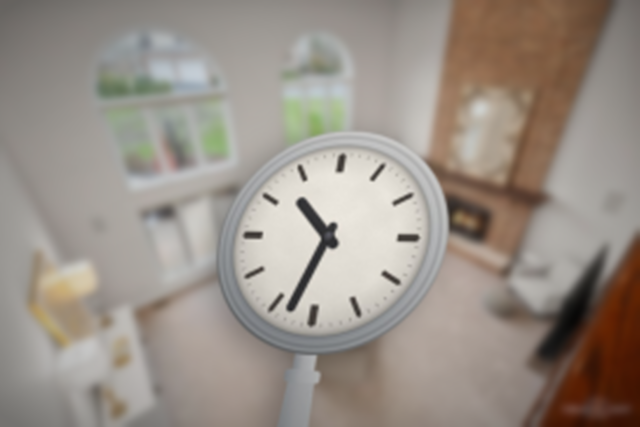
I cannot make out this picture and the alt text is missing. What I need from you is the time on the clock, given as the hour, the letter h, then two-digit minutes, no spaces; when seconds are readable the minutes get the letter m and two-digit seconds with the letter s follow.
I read 10h33
